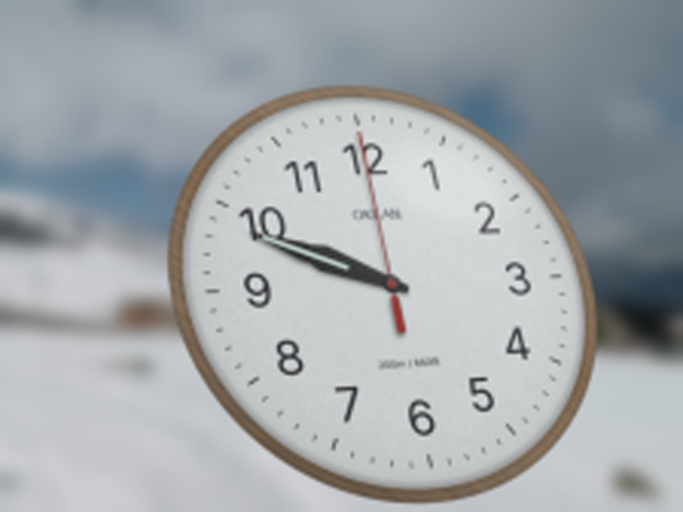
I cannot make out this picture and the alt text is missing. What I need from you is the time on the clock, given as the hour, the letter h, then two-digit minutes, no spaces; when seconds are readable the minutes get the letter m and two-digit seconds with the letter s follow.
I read 9h49m00s
